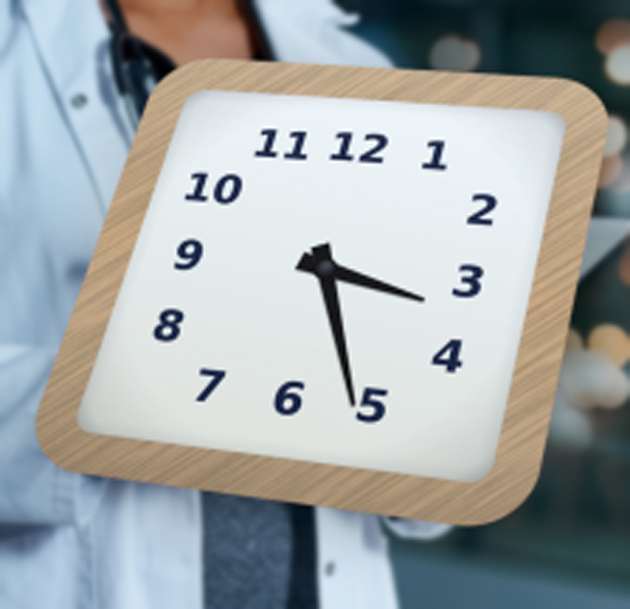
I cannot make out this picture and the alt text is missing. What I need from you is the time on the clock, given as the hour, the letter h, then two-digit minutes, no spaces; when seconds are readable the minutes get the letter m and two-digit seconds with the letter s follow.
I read 3h26
